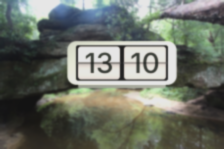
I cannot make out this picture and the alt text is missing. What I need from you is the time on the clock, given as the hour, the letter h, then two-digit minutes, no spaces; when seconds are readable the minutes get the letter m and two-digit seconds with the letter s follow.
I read 13h10
